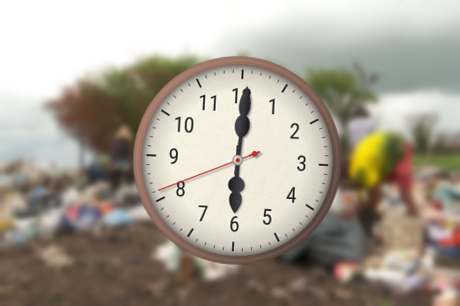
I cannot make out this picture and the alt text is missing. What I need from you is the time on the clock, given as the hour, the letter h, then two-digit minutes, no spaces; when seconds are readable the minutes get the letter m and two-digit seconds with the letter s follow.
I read 6h00m41s
